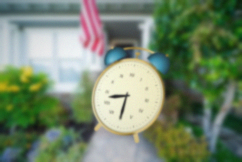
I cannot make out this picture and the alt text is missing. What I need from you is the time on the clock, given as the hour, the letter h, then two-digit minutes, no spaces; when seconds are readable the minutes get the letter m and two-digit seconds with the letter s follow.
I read 8h30
